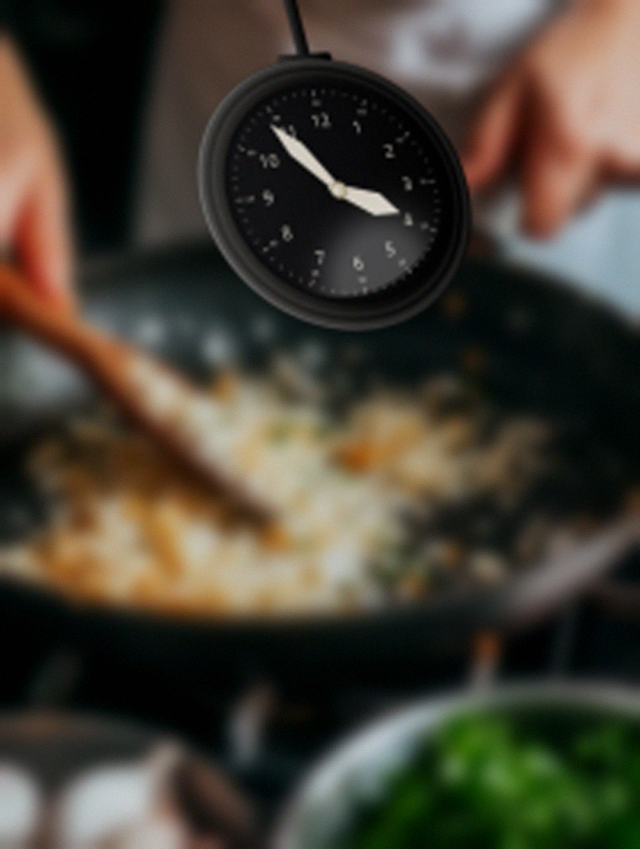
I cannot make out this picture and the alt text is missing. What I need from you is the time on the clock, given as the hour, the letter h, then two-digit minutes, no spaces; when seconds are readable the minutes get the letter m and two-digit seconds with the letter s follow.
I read 3h54
